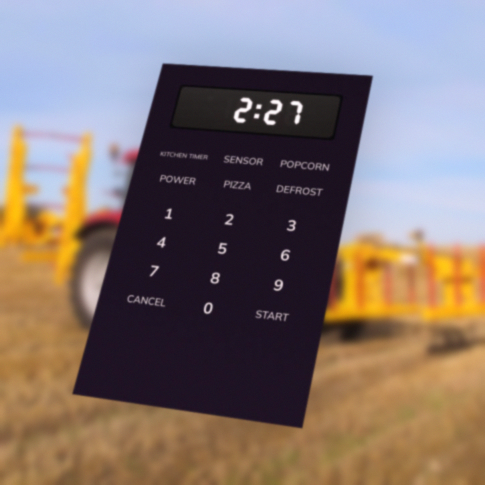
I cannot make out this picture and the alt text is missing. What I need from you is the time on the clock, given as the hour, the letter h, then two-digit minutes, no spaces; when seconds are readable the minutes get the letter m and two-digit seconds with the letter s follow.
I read 2h27
